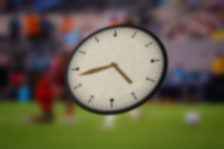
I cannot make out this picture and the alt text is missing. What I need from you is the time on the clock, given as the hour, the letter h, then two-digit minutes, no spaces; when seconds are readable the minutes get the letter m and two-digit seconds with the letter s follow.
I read 4h43
